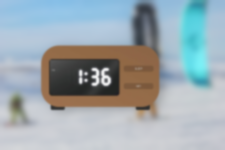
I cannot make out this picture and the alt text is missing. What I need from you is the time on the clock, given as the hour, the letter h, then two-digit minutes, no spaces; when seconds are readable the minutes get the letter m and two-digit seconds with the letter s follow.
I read 1h36
